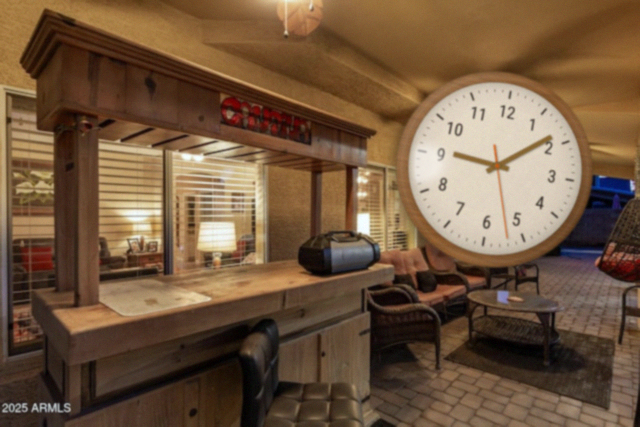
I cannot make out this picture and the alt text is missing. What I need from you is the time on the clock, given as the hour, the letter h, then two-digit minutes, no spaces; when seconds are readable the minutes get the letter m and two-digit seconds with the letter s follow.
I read 9h08m27s
